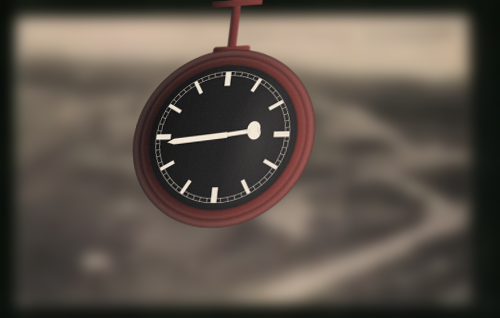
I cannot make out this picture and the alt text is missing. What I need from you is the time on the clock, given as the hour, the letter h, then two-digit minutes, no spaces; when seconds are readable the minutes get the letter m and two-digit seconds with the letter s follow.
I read 2h44
